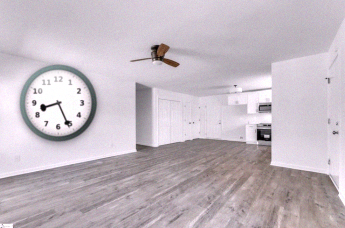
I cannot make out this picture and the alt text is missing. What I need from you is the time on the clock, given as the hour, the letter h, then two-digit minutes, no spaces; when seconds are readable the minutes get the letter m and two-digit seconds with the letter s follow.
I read 8h26
